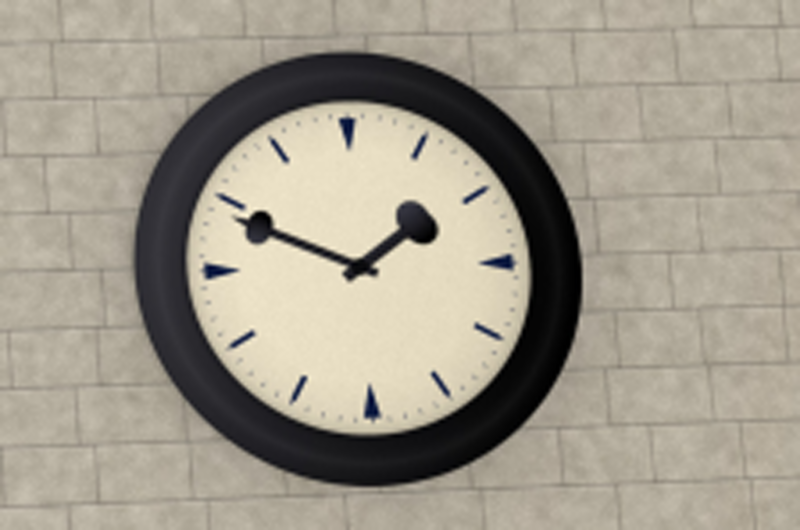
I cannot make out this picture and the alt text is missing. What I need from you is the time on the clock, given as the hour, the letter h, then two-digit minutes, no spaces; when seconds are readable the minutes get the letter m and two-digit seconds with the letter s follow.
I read 1h49
